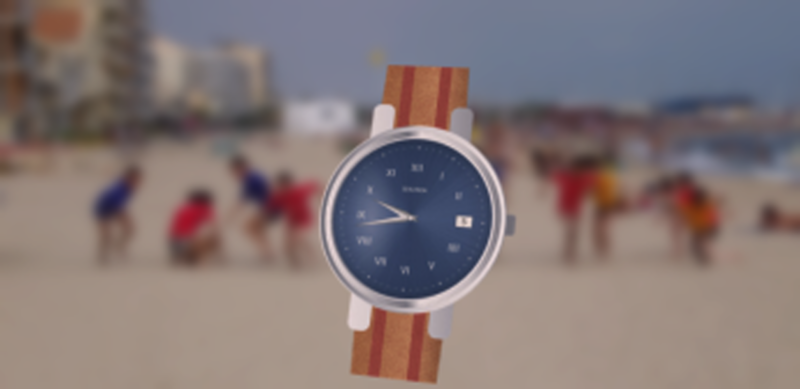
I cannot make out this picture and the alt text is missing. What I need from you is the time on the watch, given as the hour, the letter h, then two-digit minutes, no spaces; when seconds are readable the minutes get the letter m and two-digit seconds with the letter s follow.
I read 9h43
